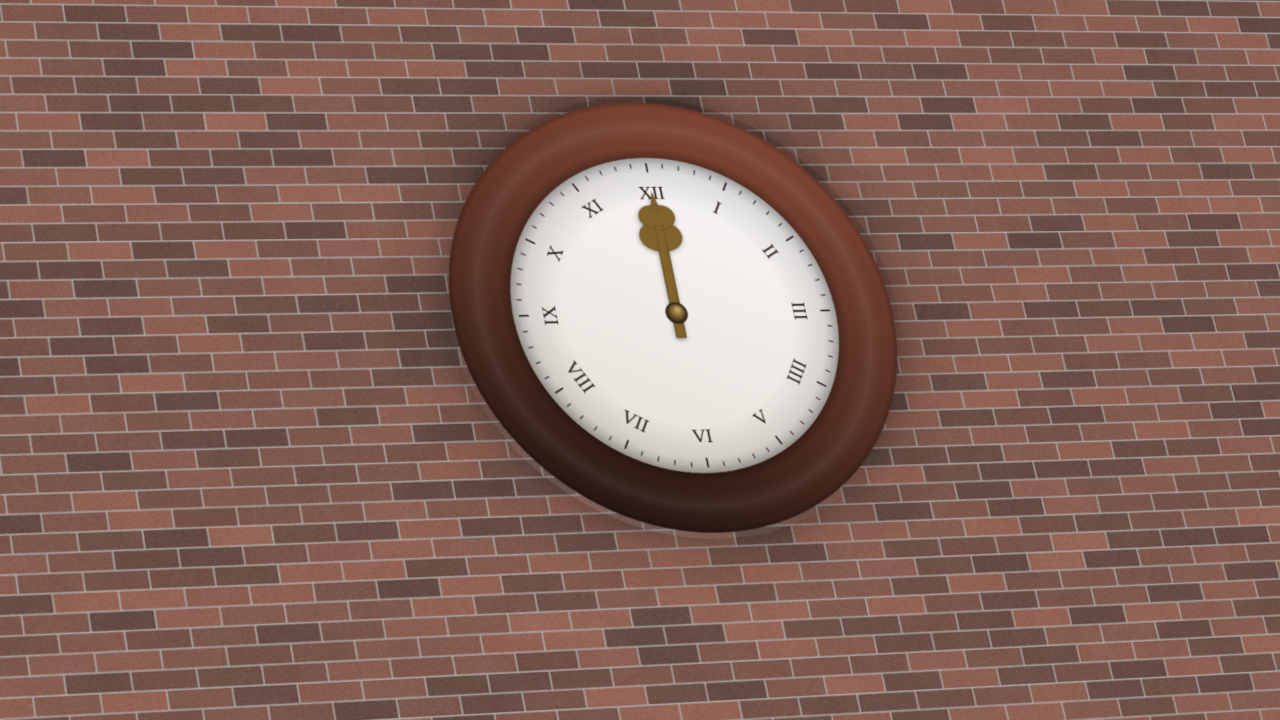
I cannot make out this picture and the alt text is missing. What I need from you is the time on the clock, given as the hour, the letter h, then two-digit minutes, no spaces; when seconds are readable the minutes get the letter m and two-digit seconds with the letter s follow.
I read 12h00
